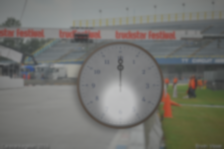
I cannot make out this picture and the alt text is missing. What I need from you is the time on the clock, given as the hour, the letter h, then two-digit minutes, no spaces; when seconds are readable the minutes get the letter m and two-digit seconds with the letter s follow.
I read 12h00
